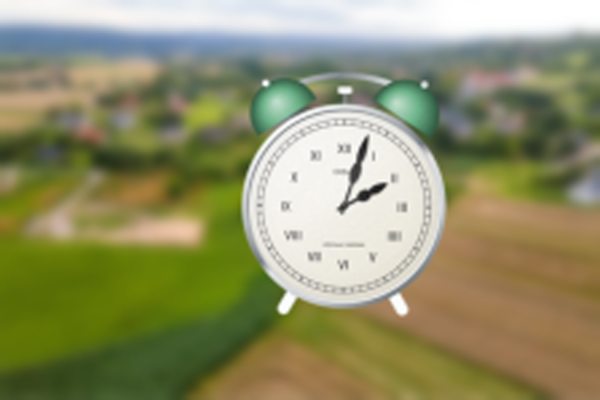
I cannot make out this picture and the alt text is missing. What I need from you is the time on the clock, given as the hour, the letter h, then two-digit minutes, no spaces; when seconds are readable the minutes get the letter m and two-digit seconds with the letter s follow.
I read 2h03
